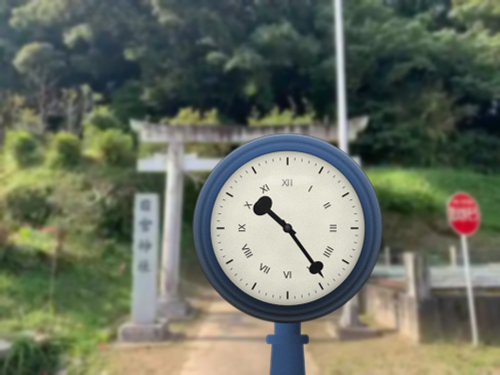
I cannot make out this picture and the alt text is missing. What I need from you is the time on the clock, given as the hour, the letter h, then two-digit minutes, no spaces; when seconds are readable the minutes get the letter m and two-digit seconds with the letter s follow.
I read 10h24
